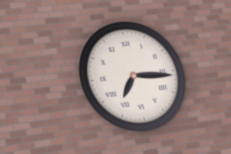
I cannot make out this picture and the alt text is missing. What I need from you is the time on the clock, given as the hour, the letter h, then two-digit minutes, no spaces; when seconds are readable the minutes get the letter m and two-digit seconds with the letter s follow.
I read 7h16
